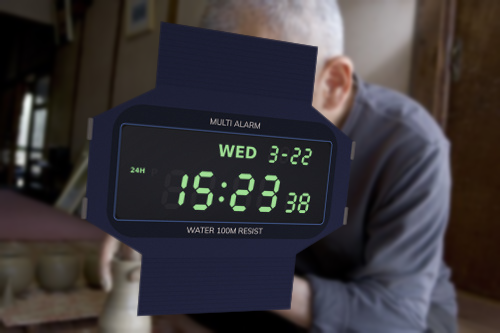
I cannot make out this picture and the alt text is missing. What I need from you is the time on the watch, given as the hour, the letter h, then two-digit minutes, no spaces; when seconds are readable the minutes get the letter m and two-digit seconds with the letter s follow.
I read 15h23m38s
